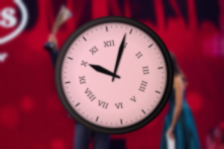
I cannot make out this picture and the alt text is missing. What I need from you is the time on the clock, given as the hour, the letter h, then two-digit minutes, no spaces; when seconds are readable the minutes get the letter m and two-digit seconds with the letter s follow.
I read 10h04
